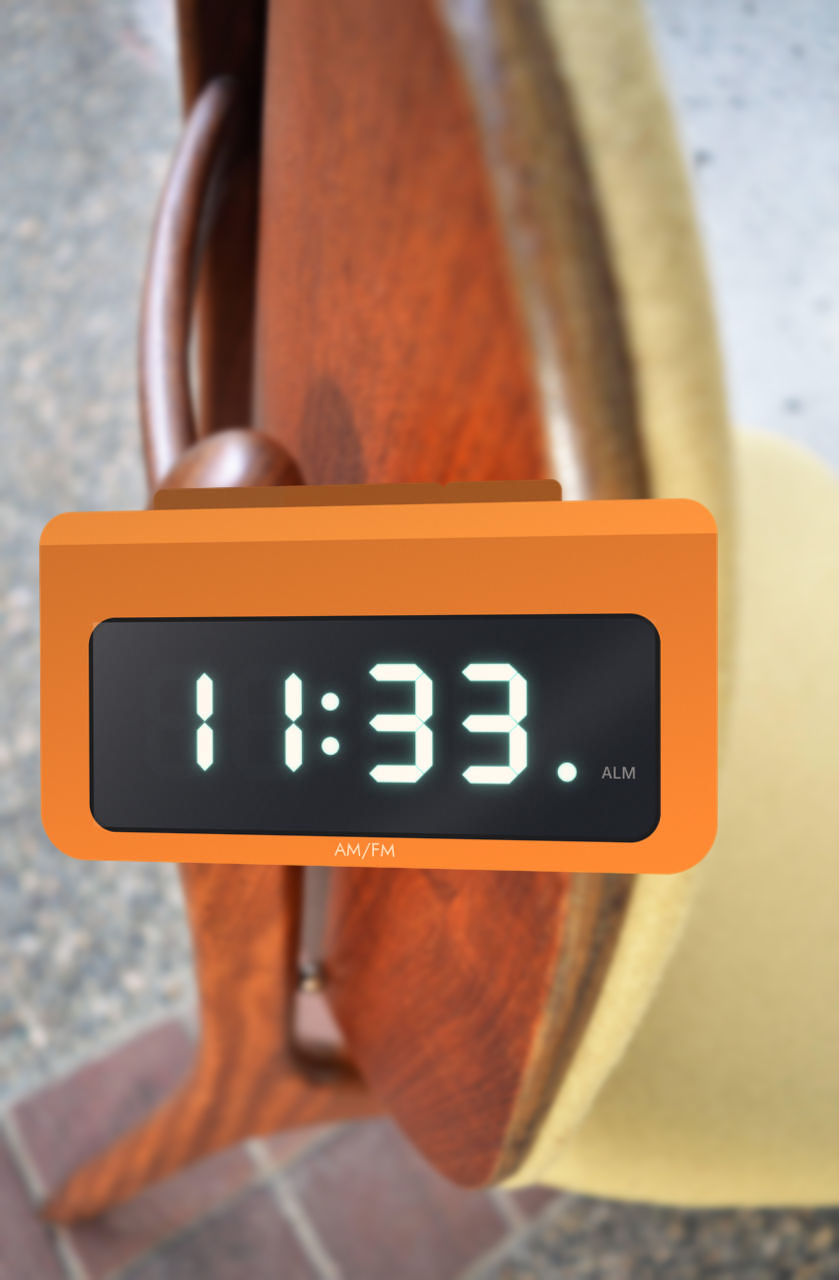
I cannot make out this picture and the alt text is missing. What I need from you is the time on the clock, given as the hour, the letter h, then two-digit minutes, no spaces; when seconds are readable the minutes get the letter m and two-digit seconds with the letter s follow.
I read 11h33
